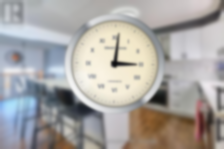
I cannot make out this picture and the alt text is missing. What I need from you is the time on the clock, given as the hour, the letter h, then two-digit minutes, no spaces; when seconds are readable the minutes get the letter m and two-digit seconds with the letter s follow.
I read 3h01
